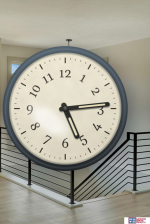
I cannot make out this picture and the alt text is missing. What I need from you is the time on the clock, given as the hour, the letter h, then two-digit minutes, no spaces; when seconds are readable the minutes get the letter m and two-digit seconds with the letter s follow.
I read 5h14
